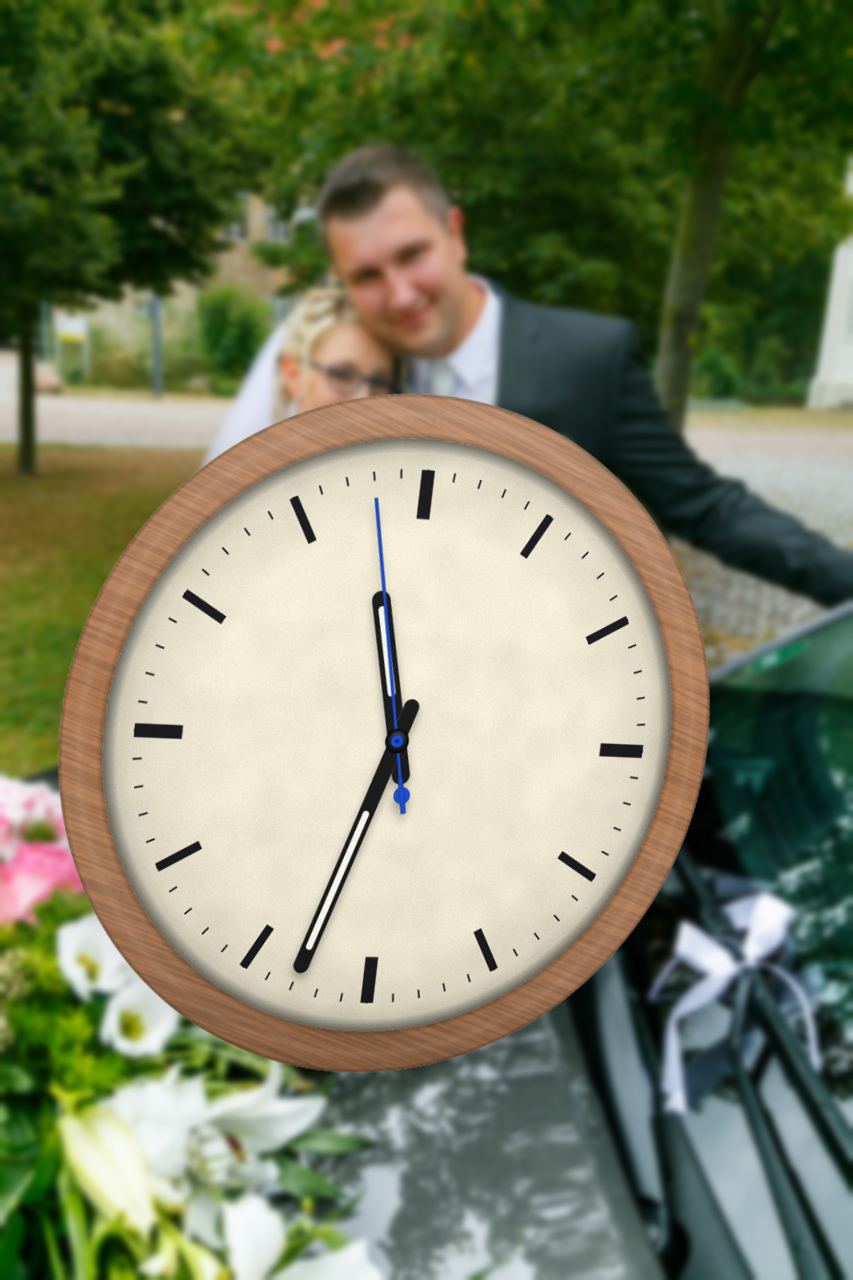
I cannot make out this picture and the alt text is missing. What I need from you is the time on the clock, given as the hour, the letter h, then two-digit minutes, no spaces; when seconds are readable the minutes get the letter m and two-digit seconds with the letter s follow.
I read 11h32m58s
